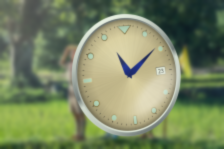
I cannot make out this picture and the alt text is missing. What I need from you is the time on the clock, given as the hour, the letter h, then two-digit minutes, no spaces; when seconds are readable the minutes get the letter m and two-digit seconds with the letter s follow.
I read 11h09
